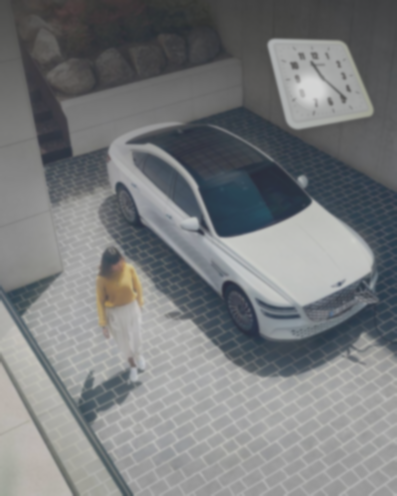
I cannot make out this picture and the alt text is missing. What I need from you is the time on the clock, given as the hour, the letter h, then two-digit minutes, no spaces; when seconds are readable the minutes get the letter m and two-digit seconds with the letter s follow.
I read 11h24
